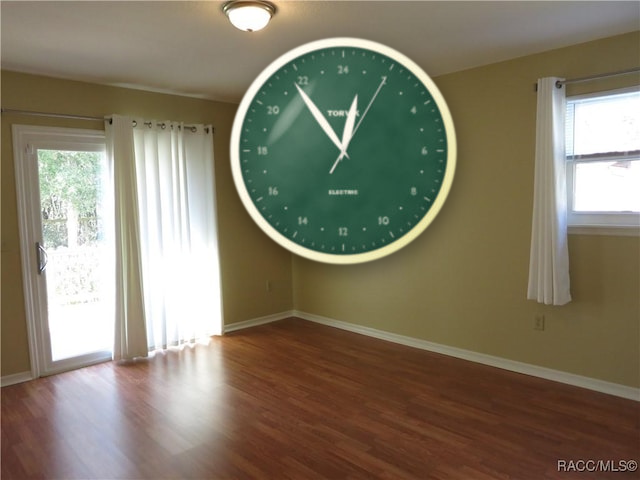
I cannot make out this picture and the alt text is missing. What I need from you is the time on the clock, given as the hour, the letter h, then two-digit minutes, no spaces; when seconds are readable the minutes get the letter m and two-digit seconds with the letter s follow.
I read 0h54m05s
